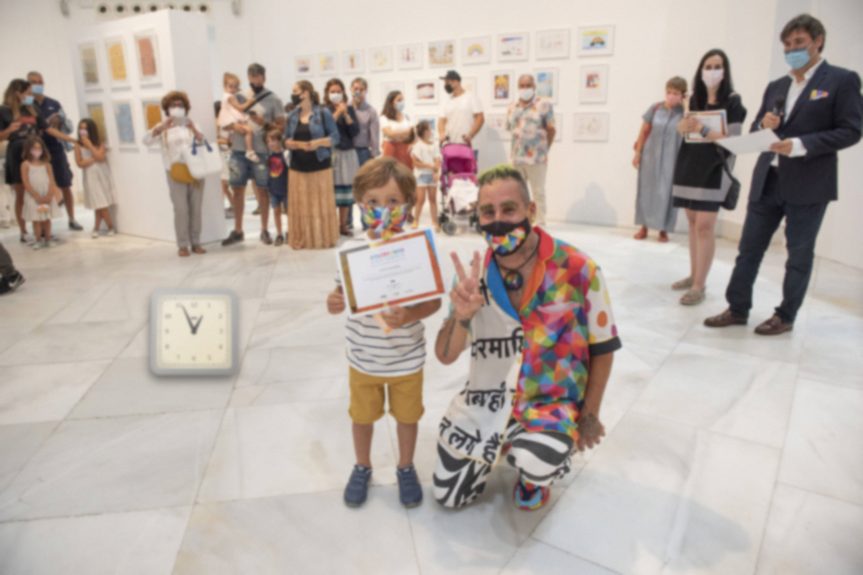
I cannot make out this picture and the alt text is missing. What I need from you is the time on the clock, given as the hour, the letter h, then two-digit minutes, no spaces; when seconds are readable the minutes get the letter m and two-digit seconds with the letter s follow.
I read 12h56
